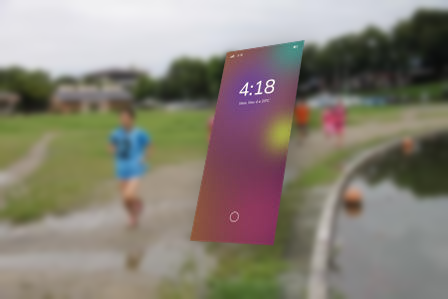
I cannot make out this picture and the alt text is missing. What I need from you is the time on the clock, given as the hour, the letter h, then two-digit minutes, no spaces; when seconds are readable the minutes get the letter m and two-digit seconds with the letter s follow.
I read 4h18
